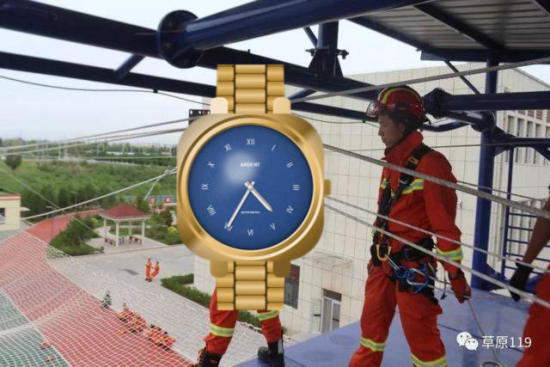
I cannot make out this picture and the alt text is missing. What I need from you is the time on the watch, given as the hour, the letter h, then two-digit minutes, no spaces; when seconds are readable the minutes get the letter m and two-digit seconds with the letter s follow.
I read 4h35
